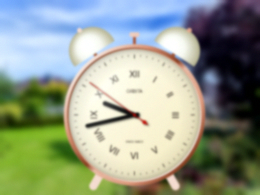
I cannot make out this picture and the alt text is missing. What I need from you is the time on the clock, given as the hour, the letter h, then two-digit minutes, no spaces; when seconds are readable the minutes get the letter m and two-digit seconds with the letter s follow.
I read 9h42m51s
